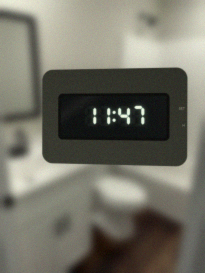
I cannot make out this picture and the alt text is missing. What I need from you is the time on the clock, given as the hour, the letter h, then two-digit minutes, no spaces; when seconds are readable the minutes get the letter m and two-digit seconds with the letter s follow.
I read 11h47
